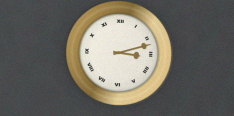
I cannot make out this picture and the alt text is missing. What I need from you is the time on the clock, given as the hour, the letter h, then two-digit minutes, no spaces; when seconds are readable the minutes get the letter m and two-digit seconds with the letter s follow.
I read 3h12
